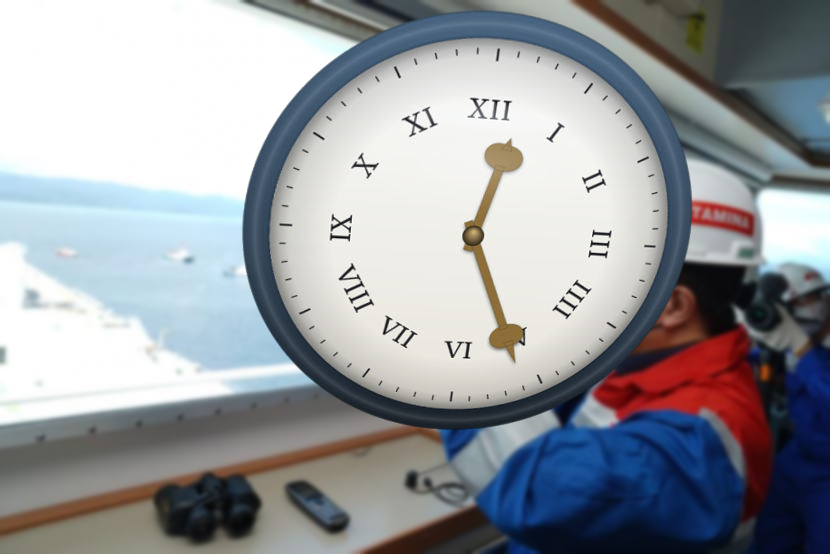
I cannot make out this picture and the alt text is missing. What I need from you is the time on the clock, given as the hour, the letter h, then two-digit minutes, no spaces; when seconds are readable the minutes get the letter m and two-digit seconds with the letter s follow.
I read 12h26
